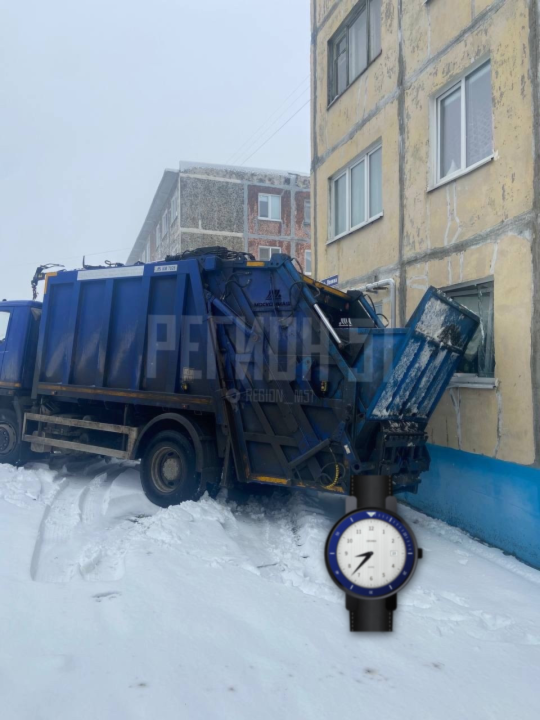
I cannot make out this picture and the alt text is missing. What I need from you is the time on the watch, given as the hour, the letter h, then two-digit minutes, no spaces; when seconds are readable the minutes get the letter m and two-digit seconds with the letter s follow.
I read 8h37
